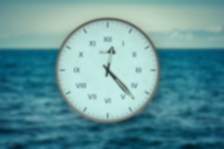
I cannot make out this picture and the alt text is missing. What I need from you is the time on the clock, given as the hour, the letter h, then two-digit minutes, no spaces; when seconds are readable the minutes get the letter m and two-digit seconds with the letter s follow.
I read 12h23
